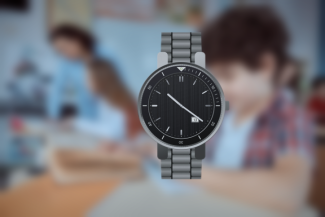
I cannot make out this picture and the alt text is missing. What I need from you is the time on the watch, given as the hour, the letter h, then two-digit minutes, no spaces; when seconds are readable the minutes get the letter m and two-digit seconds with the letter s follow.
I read 10h21
